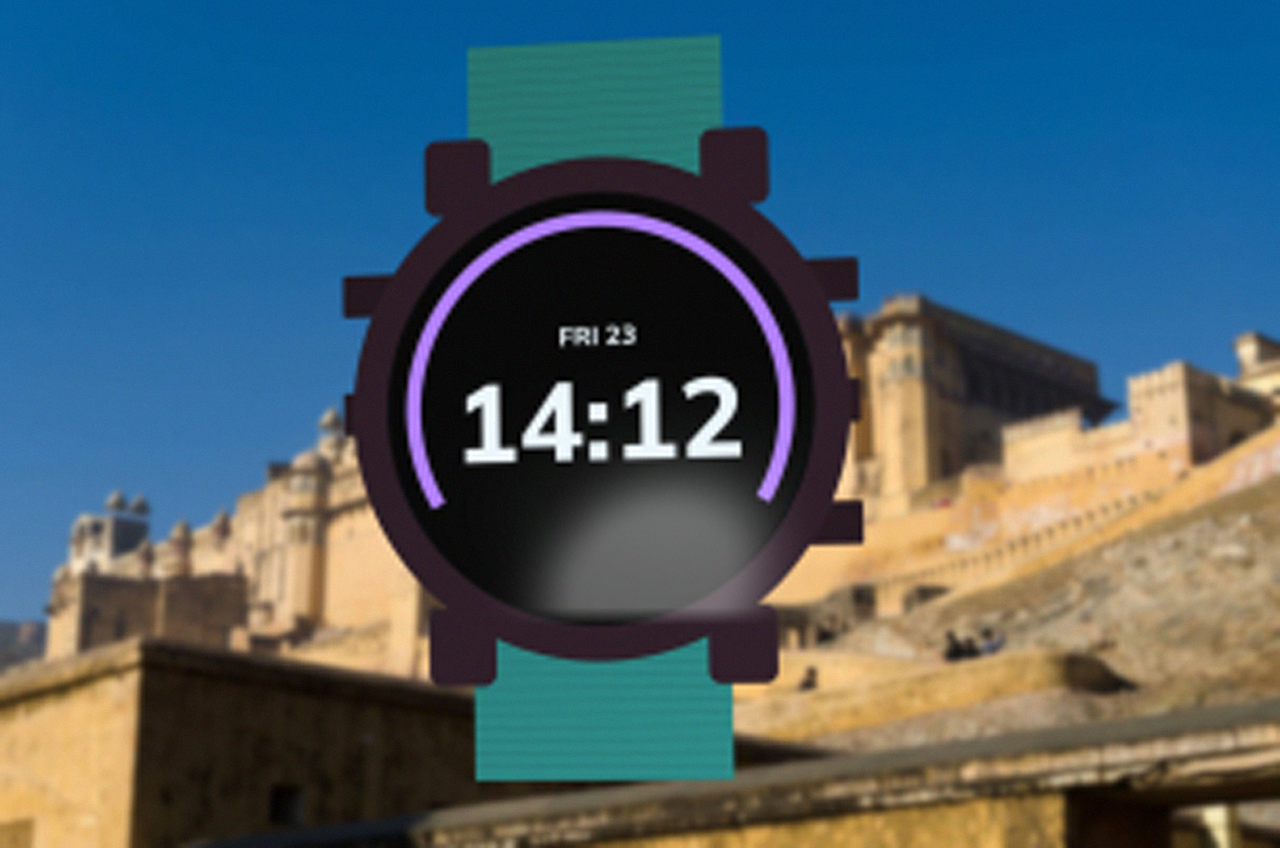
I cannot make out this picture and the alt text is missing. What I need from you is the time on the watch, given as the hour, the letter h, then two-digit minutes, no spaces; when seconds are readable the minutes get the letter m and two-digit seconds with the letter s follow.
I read 14h12
